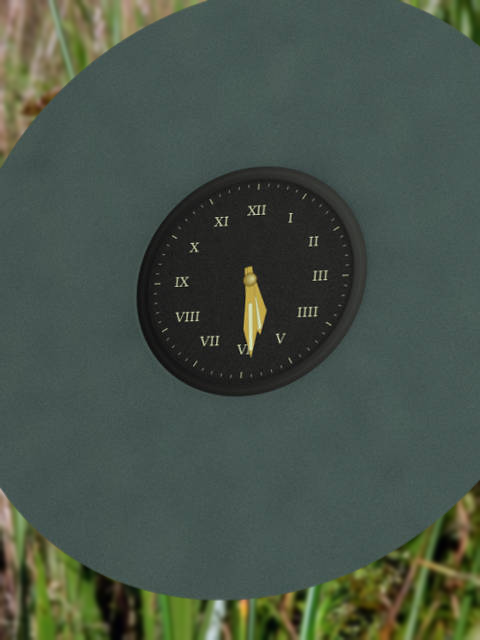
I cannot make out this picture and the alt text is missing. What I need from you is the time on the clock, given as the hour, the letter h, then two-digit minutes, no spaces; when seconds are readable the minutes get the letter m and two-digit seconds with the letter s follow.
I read 5h29
